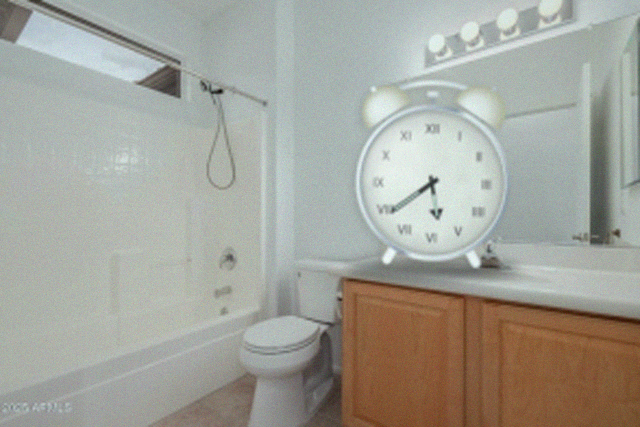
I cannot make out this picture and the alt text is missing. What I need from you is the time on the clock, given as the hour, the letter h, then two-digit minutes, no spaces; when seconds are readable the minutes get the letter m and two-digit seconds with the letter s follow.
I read 5h39
